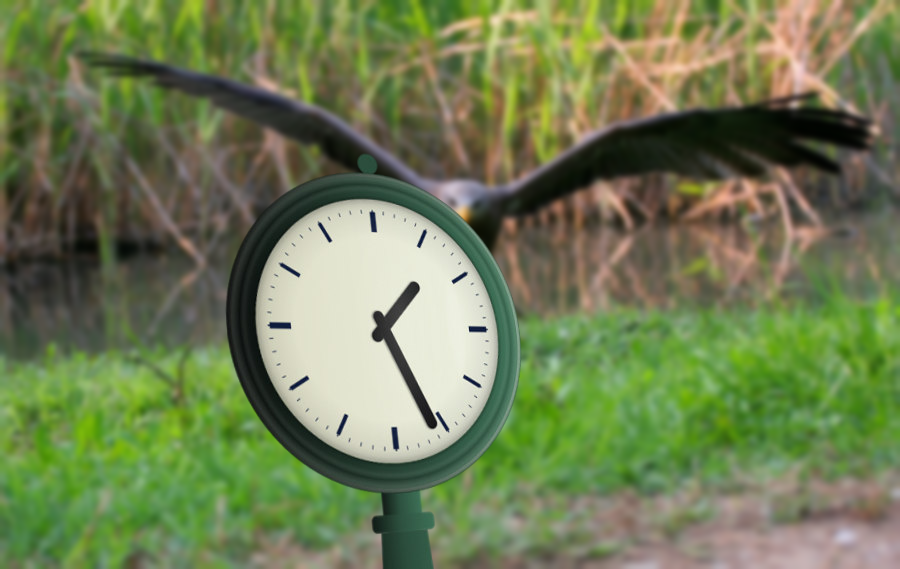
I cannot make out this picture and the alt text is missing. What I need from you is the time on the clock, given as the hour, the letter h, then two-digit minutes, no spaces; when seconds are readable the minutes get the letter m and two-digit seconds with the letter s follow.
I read 1h26
